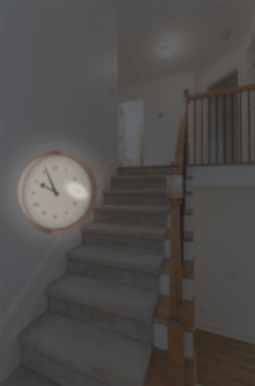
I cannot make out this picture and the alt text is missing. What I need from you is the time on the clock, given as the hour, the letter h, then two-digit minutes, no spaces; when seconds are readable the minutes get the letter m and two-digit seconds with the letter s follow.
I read 9h56
